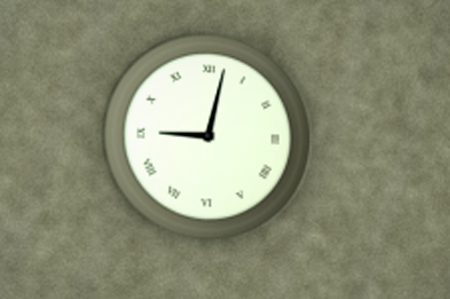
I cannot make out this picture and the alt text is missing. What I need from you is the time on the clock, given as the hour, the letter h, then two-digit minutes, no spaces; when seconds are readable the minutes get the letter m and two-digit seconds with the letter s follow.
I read 9h02
